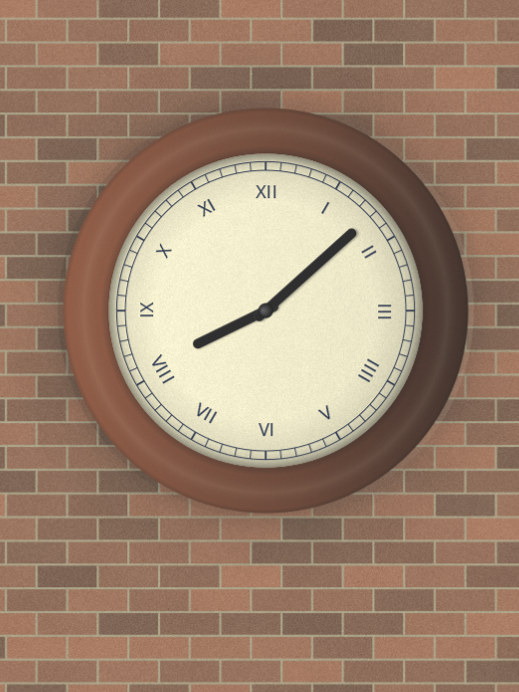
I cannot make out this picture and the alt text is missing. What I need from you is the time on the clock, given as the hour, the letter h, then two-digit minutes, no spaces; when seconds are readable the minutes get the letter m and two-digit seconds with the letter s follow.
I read 8h08
